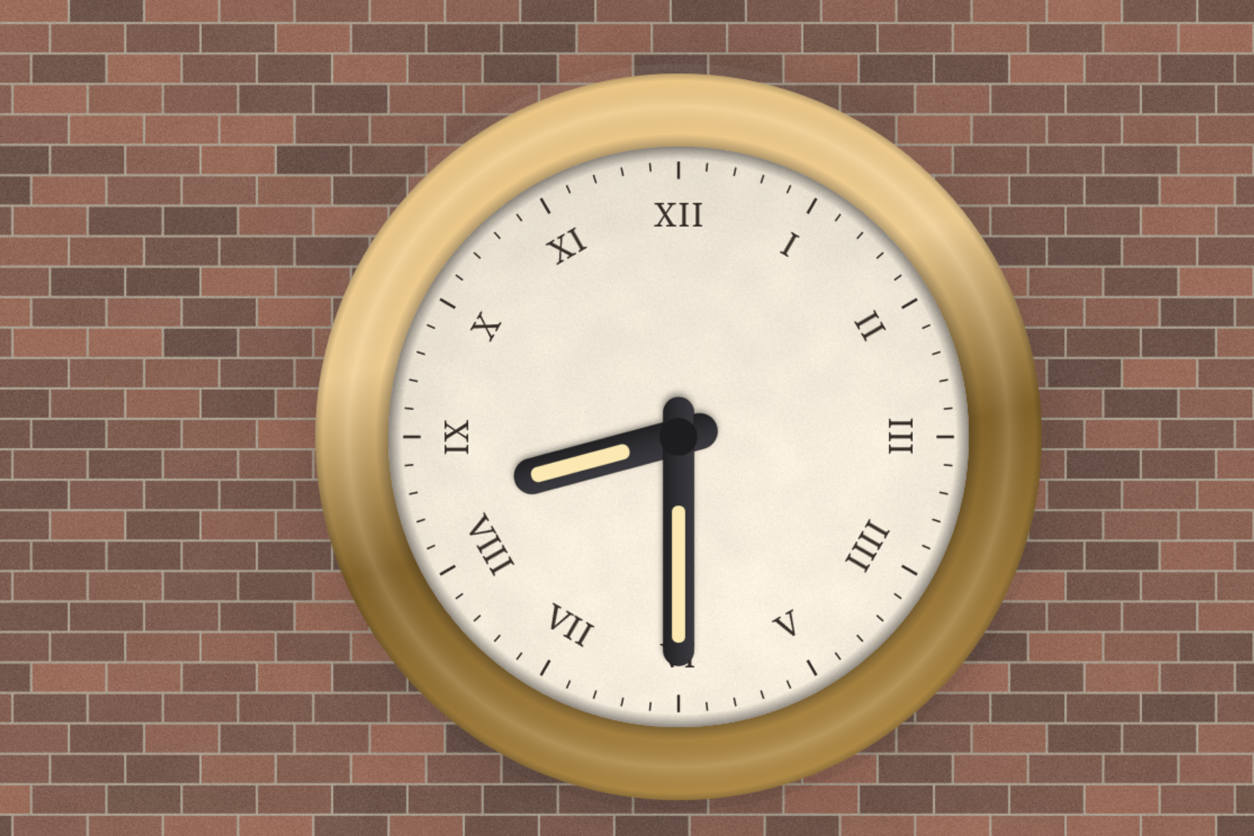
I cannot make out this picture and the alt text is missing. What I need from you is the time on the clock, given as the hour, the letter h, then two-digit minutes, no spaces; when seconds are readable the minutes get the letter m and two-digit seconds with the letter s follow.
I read 8h30
